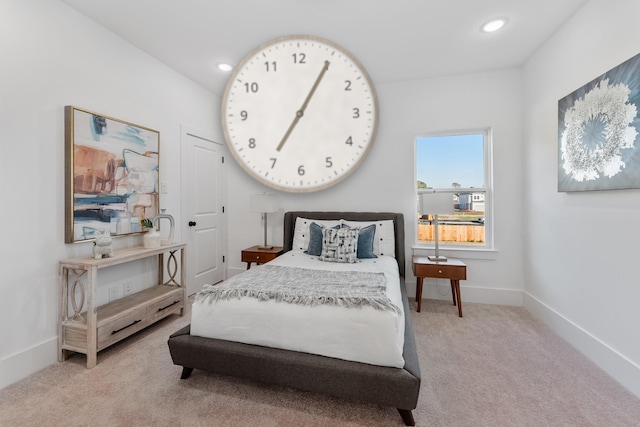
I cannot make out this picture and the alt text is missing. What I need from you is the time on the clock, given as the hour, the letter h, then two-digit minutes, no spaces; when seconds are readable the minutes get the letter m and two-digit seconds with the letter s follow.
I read 7h05
